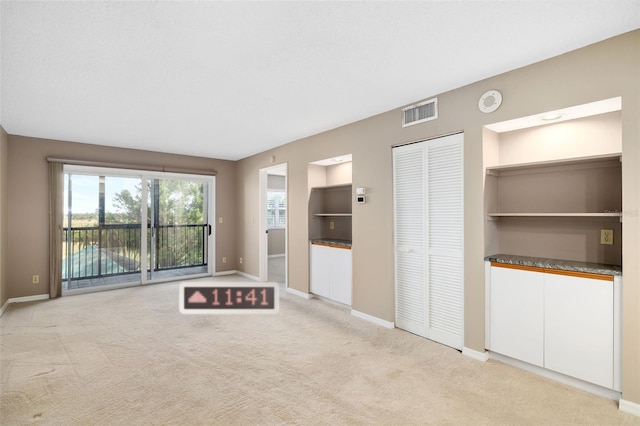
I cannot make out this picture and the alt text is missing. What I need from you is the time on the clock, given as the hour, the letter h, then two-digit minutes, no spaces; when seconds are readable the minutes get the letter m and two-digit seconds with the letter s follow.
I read 11h41
